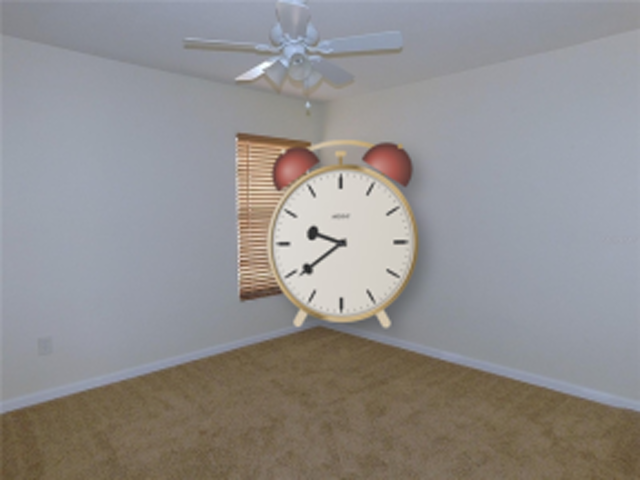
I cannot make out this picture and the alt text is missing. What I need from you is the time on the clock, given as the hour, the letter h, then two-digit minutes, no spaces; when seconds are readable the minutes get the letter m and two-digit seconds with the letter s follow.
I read 9h39
